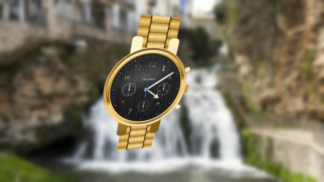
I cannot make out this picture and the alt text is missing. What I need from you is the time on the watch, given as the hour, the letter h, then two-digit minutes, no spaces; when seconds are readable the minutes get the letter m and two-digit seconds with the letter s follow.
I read 4h09
